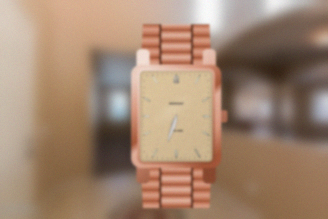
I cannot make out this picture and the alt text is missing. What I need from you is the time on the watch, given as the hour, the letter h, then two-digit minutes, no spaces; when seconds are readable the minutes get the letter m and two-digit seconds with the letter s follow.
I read 6h33
